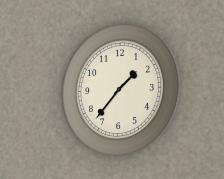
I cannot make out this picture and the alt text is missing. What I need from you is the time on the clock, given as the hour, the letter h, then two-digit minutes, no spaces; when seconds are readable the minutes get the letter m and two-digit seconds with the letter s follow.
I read 1h37
